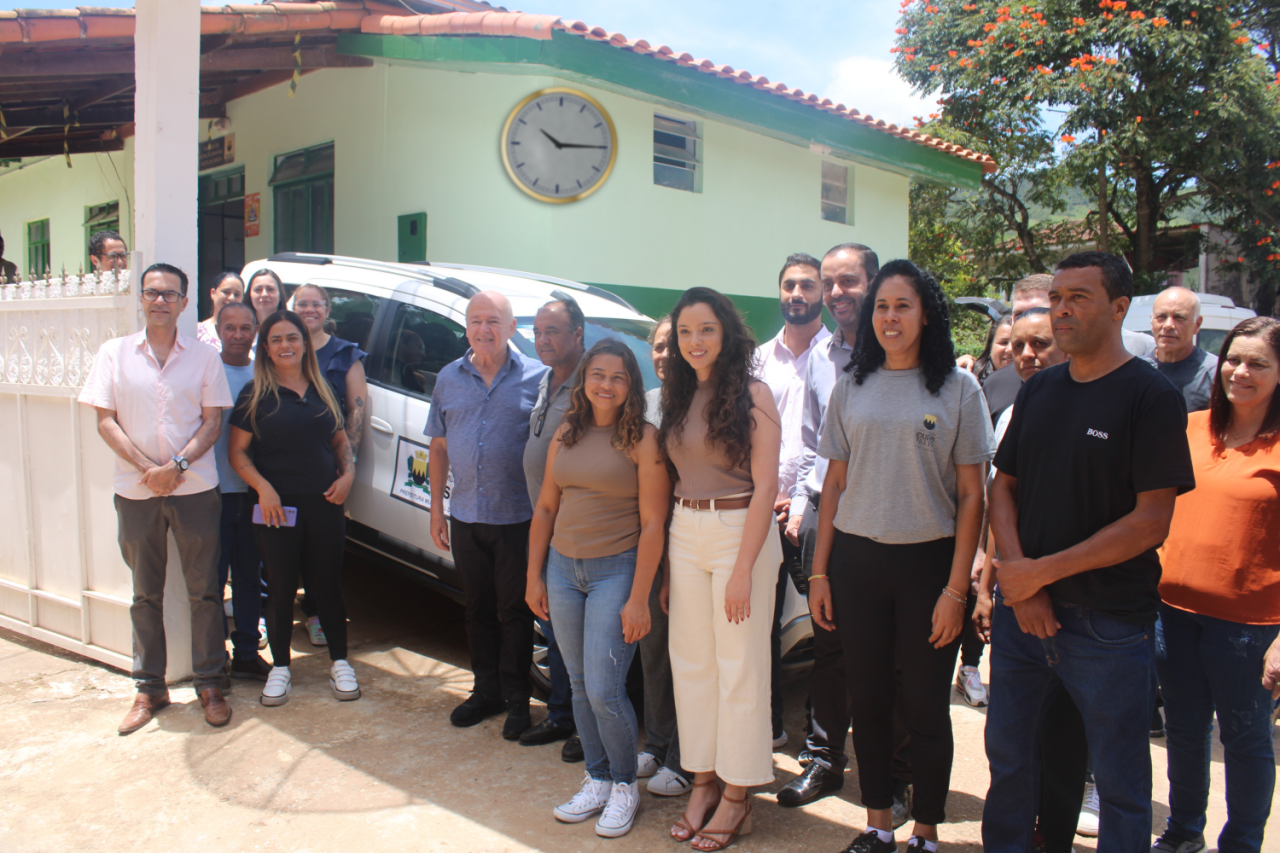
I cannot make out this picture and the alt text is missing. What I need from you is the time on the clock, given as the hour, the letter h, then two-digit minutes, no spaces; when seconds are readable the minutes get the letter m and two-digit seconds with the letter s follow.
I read 10h15
